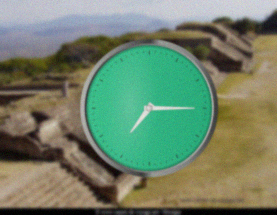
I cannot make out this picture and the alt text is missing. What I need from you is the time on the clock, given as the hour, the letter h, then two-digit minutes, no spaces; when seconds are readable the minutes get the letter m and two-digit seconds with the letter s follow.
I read 7h15
